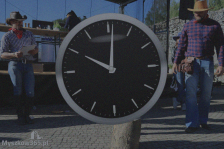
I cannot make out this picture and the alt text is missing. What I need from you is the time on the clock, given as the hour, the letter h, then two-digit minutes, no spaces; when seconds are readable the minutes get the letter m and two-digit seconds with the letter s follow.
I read 10h01
